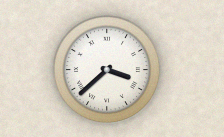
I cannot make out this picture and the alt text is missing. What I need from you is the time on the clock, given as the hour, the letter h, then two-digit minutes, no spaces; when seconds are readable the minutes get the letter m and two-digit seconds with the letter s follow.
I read 3h38
